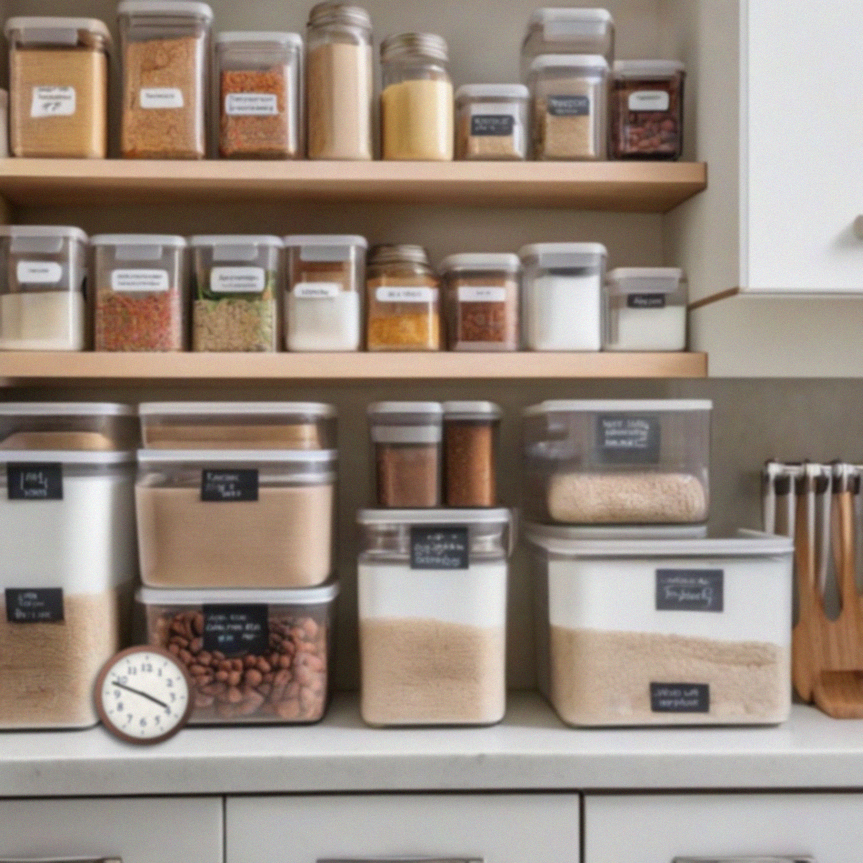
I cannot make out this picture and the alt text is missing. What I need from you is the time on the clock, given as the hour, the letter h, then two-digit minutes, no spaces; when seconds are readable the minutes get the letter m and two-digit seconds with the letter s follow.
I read 3h48
